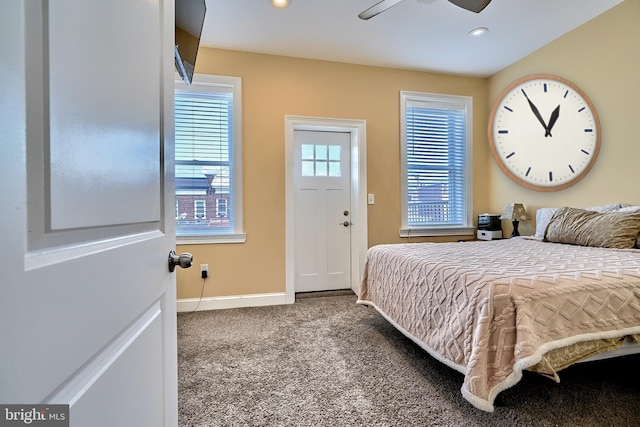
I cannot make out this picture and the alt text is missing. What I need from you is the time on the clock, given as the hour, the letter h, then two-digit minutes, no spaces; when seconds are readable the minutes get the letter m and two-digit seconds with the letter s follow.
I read 12h55
